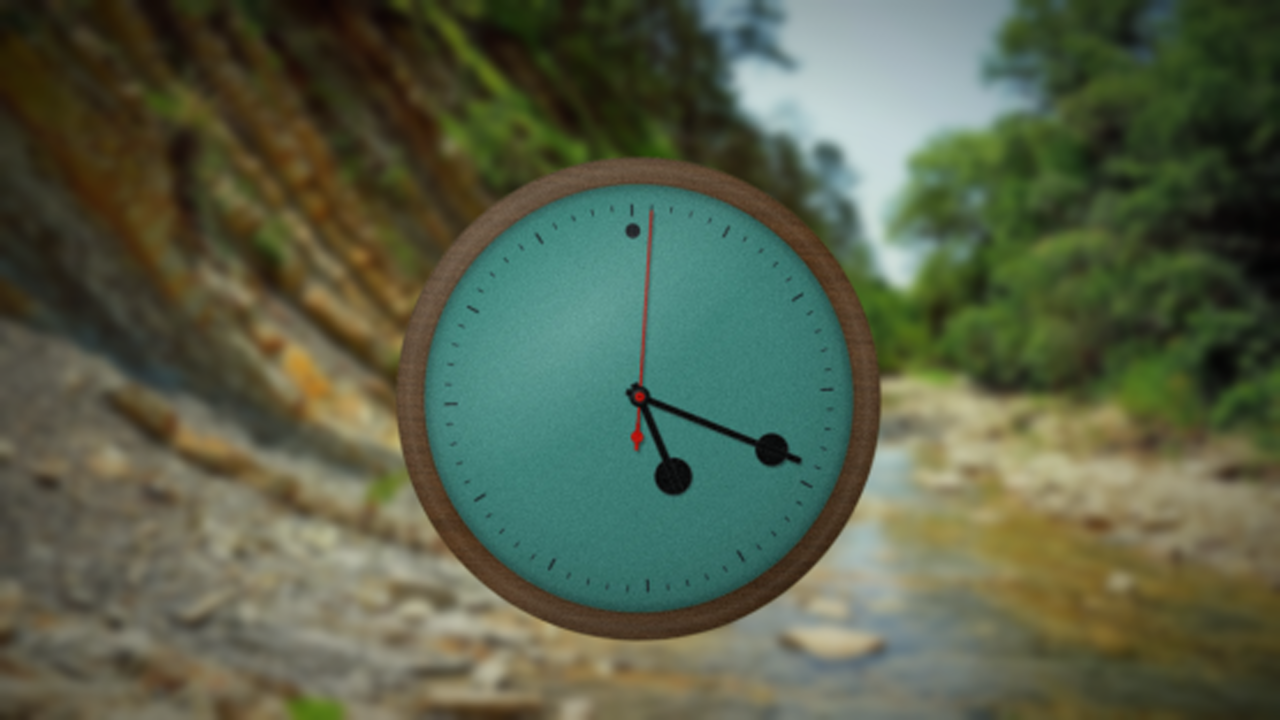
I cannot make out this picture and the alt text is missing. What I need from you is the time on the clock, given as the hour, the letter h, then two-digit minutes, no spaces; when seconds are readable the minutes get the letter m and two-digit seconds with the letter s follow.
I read 5h19m01s
